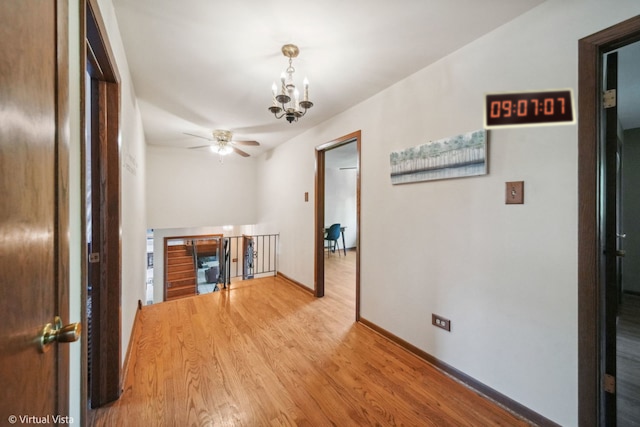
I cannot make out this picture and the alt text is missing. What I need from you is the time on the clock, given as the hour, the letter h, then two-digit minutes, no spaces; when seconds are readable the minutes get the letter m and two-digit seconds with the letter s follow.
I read 9h07m07s
